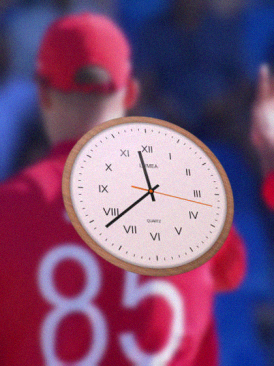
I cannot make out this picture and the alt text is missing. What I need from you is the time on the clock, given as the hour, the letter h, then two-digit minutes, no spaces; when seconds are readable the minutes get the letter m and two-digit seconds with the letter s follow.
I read 11h38m17s
